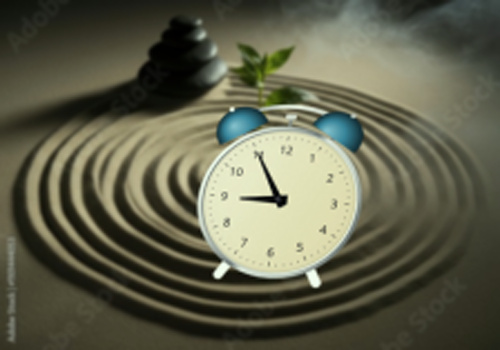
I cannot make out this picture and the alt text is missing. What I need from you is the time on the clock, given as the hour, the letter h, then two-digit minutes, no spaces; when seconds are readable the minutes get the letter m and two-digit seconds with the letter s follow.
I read 8h55
